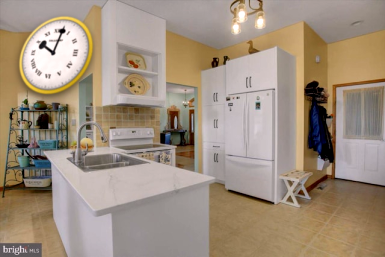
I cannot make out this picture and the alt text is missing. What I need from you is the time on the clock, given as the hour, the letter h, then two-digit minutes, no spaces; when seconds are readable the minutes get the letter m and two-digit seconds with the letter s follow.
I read 10h02
